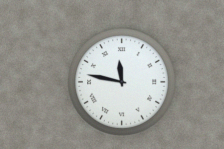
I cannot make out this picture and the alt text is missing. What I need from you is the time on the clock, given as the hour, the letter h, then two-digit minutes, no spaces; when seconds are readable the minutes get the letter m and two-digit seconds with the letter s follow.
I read 11h47
